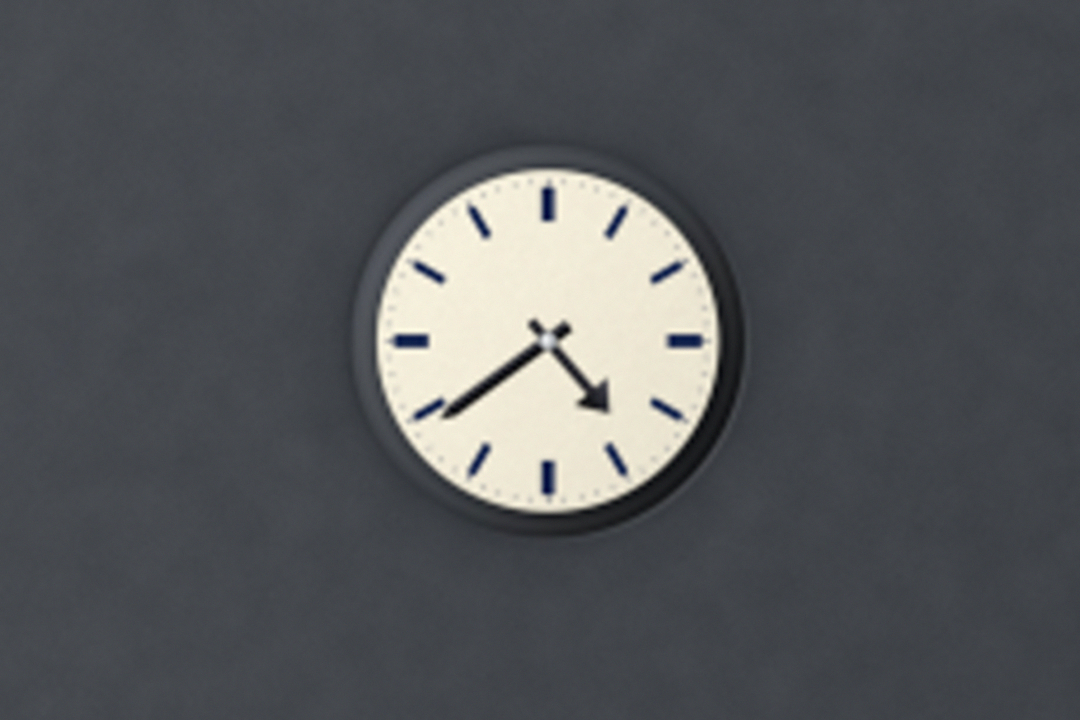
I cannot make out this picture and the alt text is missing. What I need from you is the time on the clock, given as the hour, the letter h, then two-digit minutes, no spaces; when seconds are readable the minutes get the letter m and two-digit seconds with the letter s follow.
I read 4h39
